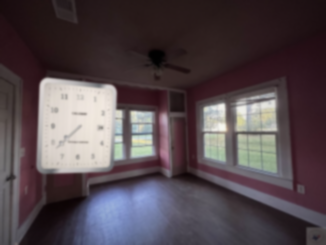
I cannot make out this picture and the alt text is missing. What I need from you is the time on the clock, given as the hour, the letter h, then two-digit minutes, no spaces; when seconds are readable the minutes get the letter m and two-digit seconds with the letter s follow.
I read 7h38
